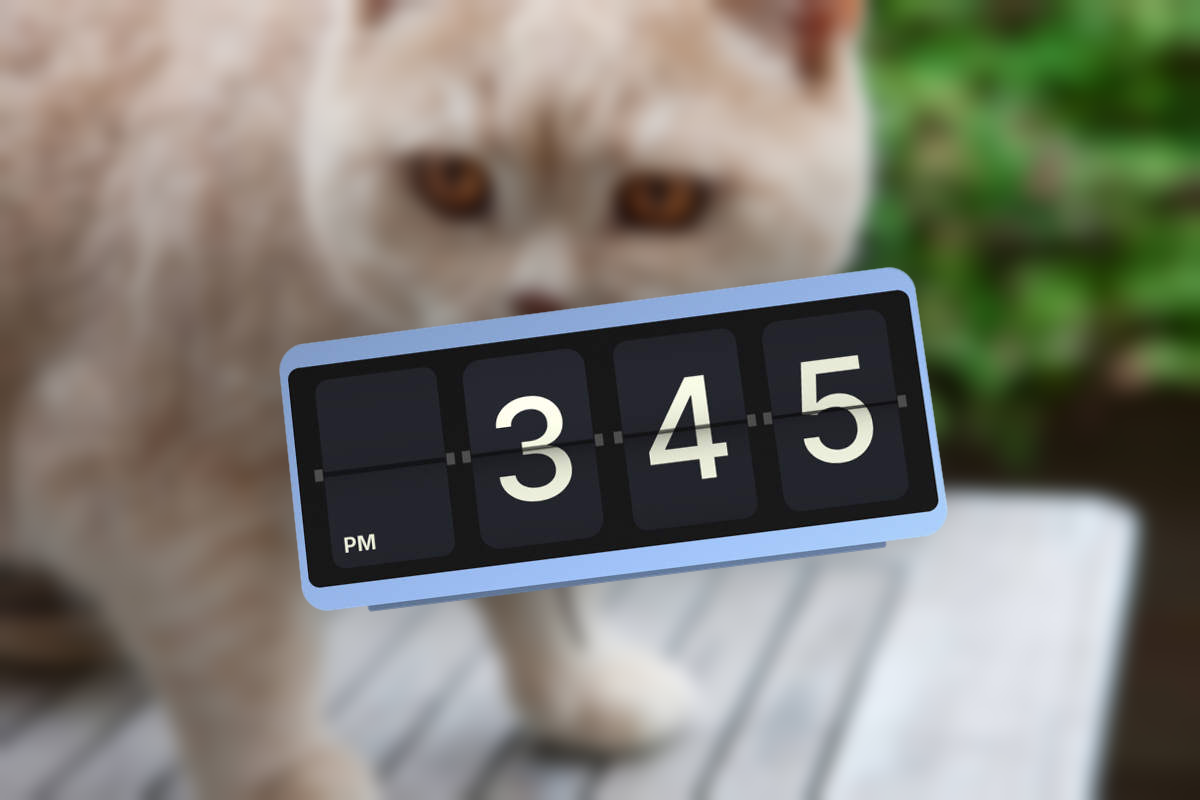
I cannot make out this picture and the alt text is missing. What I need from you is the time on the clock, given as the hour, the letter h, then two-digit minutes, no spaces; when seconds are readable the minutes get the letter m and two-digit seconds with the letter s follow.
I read 3h45
